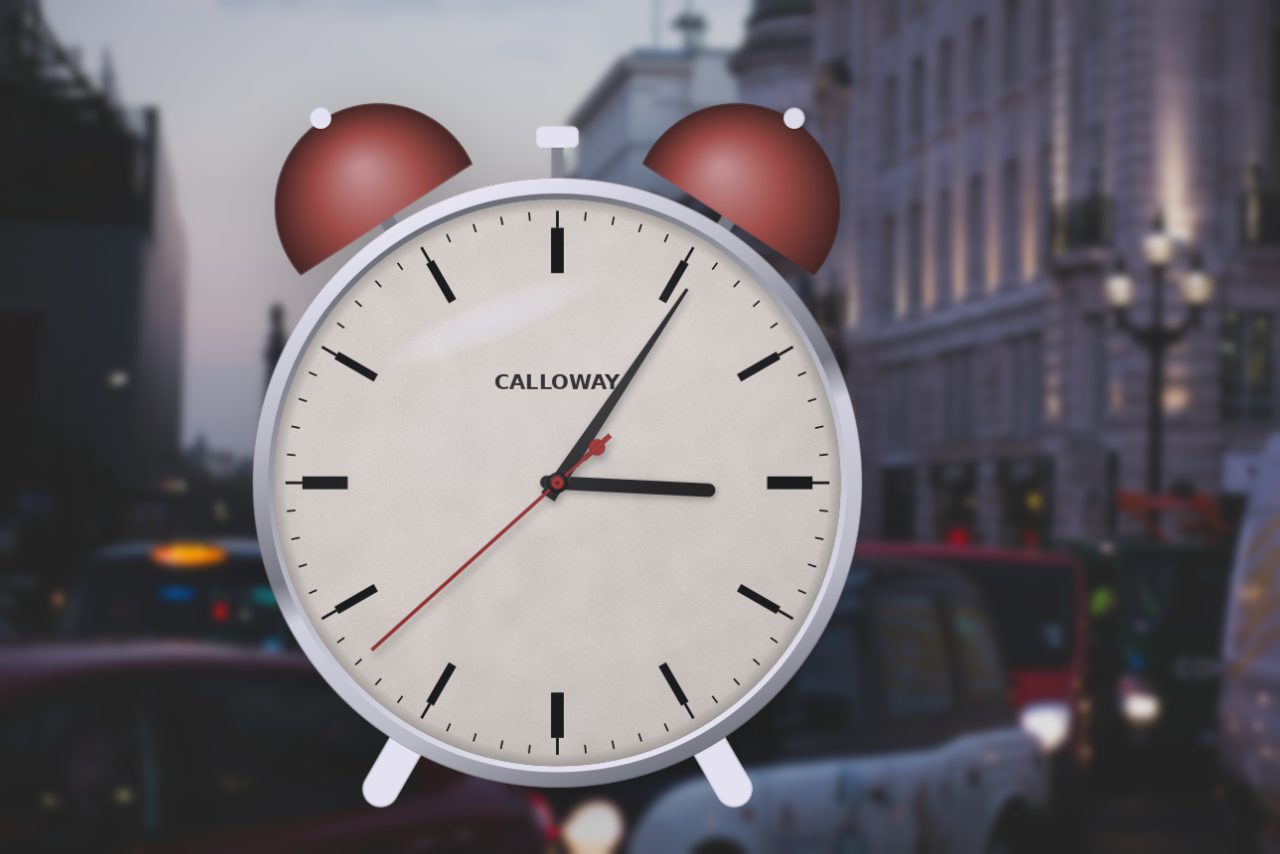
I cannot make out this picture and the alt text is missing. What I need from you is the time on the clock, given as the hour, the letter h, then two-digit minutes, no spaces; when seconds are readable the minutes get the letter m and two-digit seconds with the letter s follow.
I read 3h05m38s
